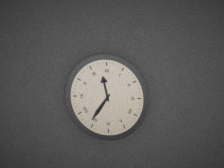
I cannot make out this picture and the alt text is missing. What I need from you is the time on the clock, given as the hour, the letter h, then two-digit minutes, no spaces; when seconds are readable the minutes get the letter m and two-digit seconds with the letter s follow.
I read 11h36
